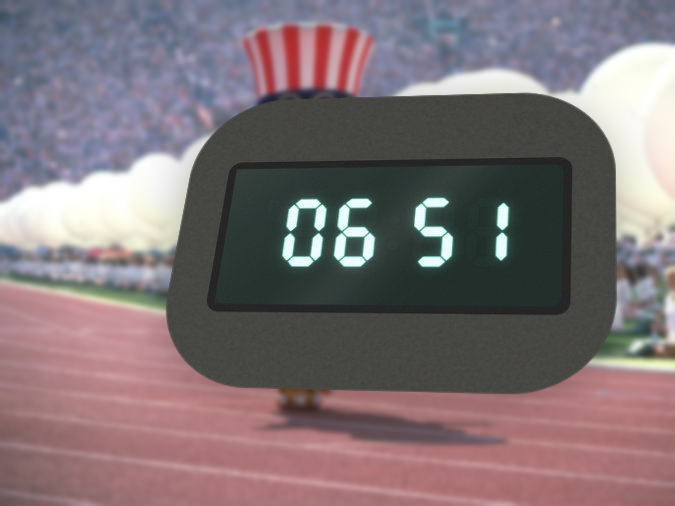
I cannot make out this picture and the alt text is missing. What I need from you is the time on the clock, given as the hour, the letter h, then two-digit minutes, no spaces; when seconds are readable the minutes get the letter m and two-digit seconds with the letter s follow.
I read 6h51
